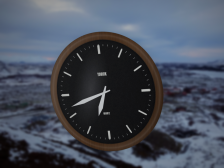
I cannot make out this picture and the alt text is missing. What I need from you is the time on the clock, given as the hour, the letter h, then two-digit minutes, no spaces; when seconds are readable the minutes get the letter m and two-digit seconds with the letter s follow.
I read 6h42
